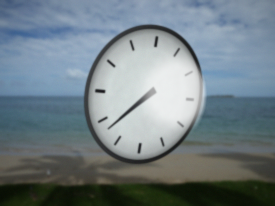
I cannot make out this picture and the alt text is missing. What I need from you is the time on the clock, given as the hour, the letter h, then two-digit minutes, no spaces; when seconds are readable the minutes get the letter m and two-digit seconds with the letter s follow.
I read 7h38
